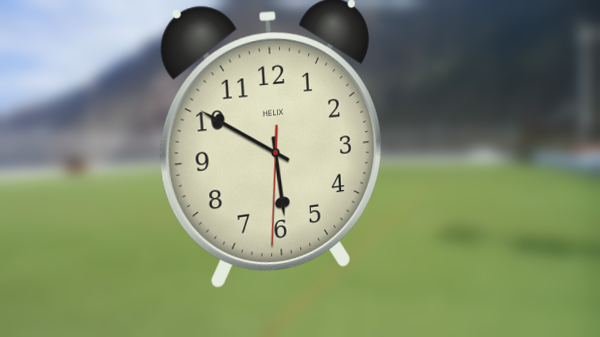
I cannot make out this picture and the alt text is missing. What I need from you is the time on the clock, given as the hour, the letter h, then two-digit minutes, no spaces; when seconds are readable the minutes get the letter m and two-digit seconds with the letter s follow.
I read 5h50m31s
